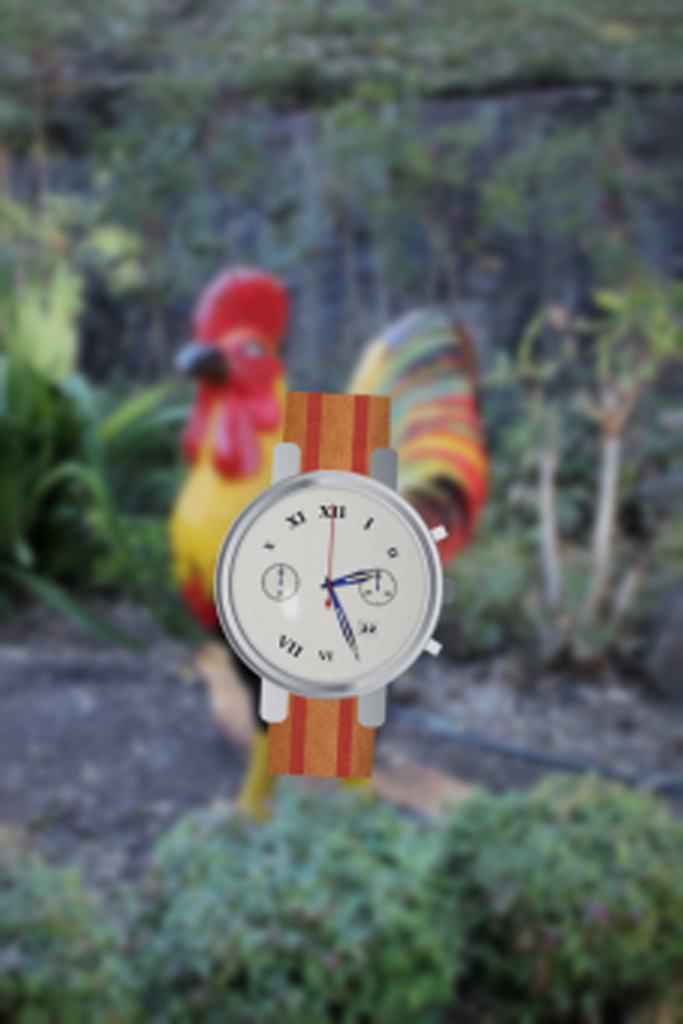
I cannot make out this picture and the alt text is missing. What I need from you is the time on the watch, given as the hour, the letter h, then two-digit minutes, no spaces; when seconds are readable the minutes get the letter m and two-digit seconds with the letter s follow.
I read 2h26
